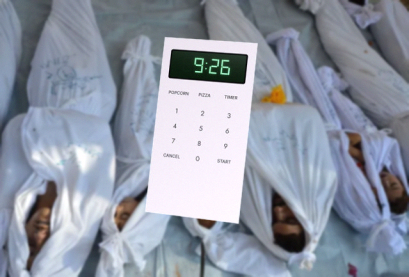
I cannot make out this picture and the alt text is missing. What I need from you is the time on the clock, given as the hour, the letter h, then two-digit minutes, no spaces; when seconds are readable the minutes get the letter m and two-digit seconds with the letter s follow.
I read 9h26
